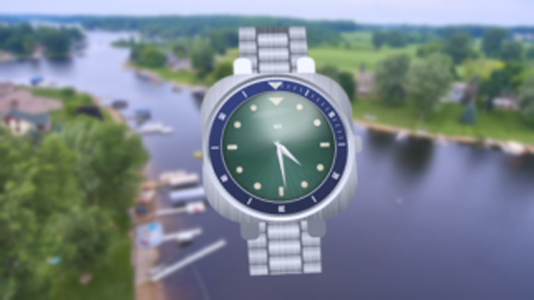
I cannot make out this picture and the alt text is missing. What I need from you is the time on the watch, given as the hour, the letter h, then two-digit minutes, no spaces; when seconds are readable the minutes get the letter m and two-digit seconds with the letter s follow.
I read 4h29
